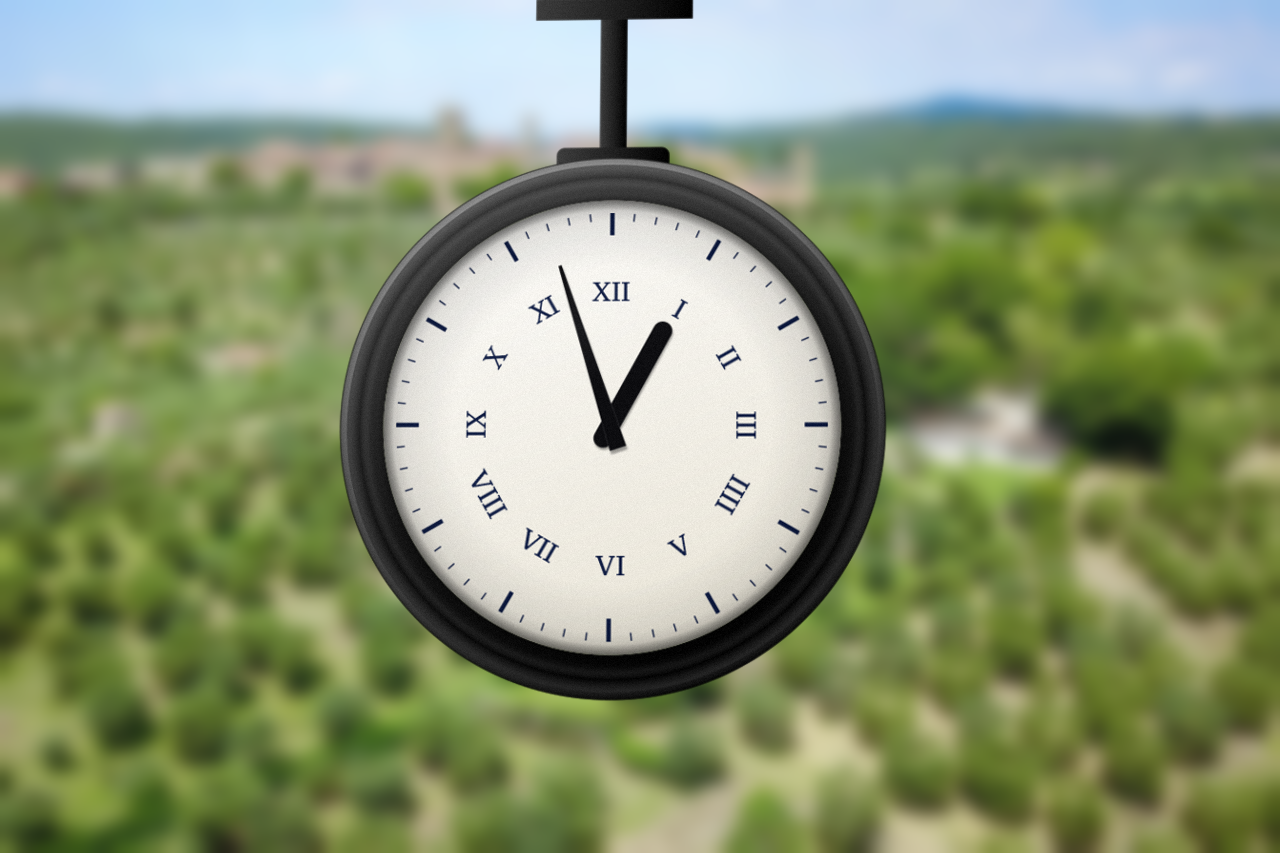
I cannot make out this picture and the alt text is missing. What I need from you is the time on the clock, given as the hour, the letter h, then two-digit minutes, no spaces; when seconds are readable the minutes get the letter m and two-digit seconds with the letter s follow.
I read 12h57
